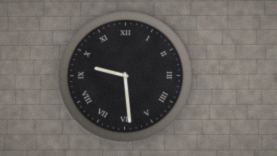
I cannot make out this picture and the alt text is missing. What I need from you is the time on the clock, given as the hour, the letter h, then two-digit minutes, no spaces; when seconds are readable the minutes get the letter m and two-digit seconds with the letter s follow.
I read 9h29
